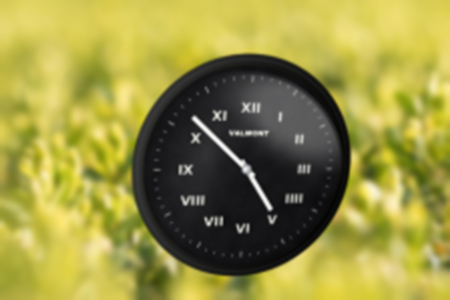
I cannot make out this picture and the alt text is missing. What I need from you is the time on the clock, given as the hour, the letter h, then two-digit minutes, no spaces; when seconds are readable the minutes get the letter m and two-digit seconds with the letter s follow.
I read 4h52
